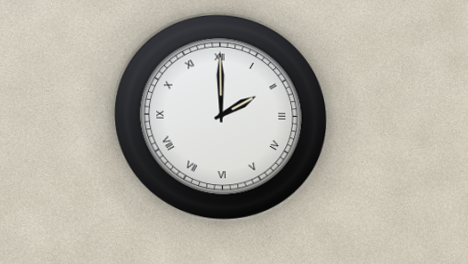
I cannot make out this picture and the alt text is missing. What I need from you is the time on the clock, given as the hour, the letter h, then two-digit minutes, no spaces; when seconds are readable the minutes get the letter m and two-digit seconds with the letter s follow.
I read 2h00
